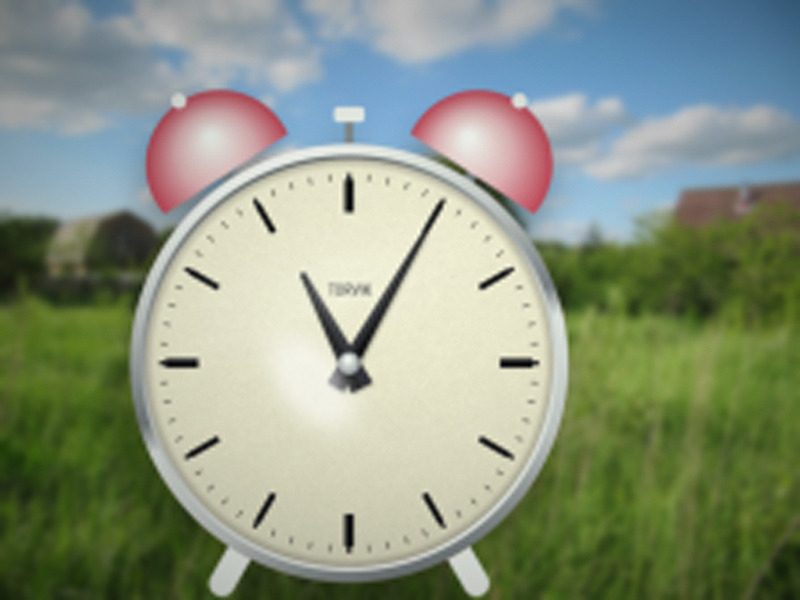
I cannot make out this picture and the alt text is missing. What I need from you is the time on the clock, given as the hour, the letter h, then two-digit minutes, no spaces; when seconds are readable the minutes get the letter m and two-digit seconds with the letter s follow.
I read 11h05
